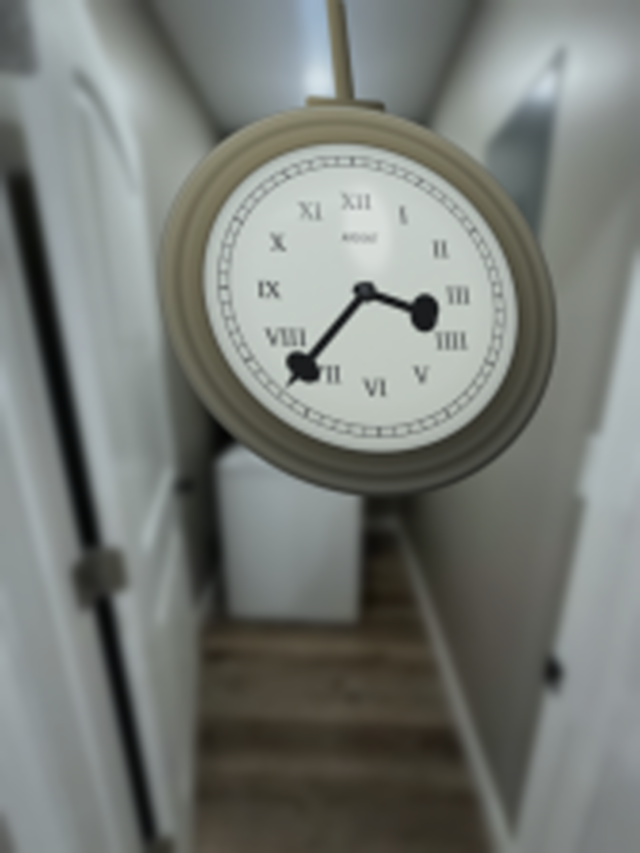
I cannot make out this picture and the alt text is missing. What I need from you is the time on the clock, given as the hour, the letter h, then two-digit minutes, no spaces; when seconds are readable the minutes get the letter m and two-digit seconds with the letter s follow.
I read 3h37
